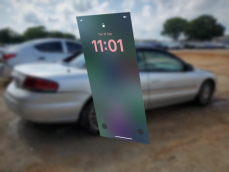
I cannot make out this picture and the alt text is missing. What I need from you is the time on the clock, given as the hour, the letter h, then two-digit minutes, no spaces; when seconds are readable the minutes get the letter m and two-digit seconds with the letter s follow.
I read 11h01
